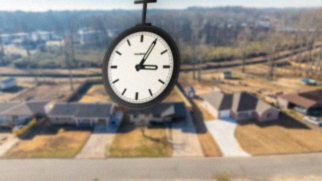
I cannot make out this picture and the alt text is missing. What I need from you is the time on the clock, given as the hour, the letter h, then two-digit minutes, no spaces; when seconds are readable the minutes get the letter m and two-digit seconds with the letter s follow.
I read 3h05
